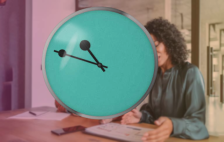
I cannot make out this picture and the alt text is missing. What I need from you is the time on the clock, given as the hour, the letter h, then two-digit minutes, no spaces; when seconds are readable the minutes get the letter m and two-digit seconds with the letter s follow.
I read 10h48
